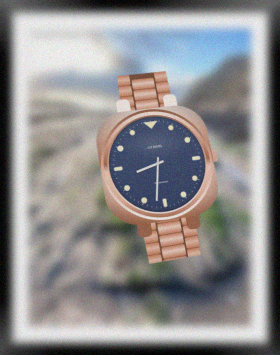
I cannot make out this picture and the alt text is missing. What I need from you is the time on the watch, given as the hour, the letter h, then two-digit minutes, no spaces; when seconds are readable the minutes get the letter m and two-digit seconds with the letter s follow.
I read 8h32
